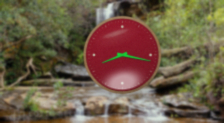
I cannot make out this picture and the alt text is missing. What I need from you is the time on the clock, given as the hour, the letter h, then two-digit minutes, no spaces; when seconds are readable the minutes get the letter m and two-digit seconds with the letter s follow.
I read 8h17
